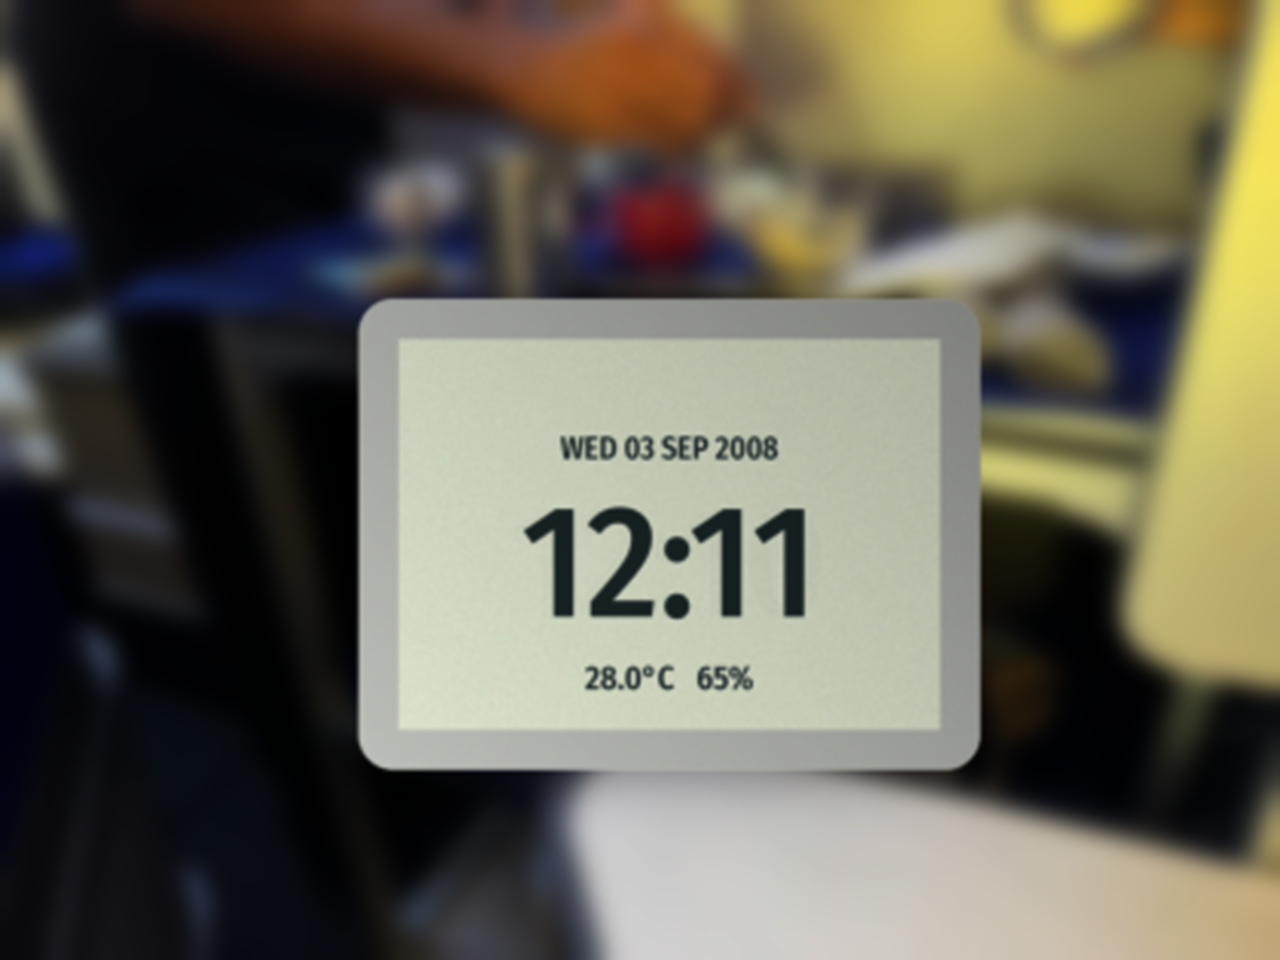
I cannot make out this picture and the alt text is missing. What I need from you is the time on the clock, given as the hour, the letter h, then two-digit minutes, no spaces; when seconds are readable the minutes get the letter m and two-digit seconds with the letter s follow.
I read 12h11
